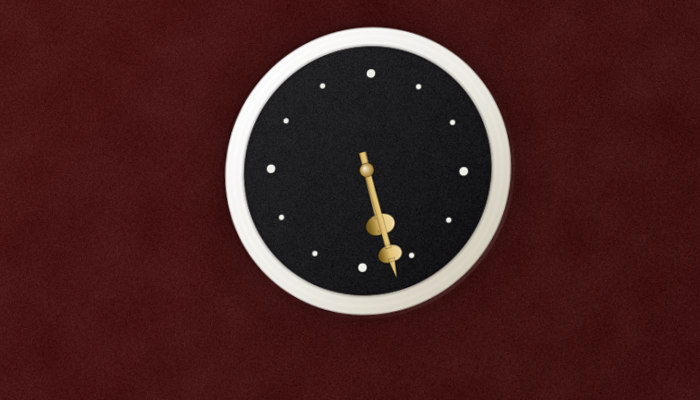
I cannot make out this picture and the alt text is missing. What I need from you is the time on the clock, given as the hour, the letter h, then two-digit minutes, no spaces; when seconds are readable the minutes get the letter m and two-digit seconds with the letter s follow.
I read 5h27
